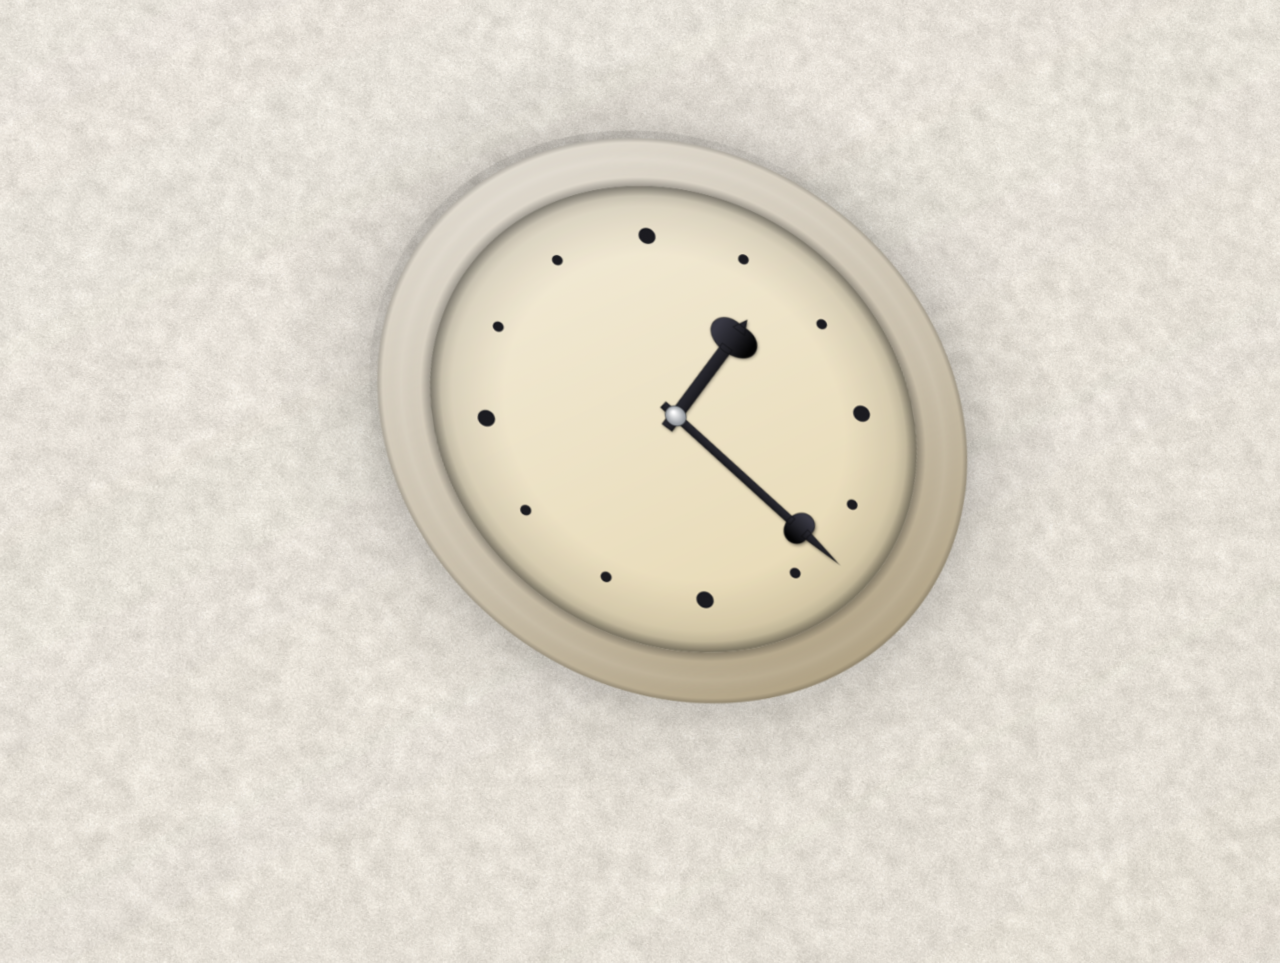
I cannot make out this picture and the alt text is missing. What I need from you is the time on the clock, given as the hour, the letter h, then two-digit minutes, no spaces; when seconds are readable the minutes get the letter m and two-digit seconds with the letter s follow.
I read 1h23
